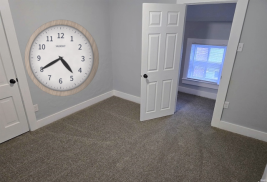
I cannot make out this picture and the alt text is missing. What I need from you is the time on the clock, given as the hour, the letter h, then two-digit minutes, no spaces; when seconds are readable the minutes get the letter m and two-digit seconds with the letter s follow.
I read 4h40
